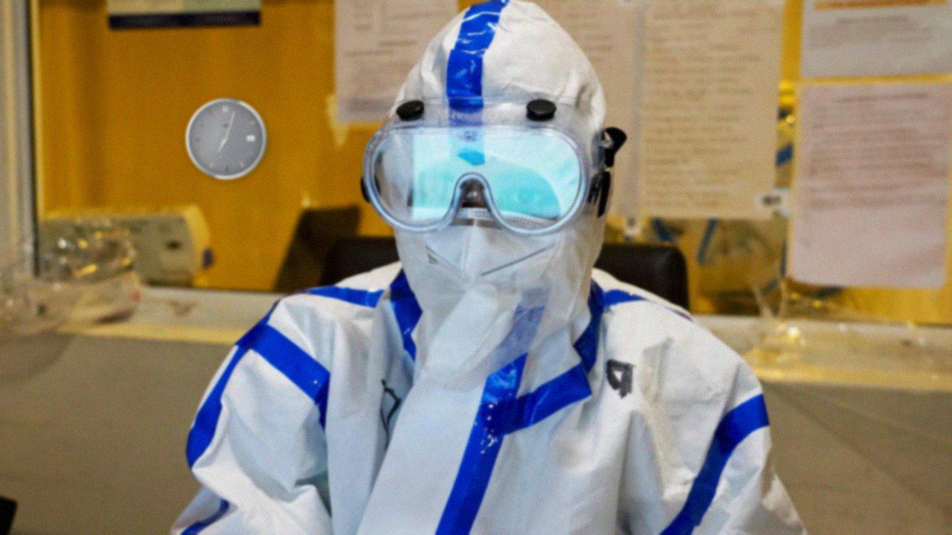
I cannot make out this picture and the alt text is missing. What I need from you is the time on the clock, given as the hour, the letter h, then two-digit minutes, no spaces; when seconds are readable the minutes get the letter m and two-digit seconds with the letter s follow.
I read 7h03
